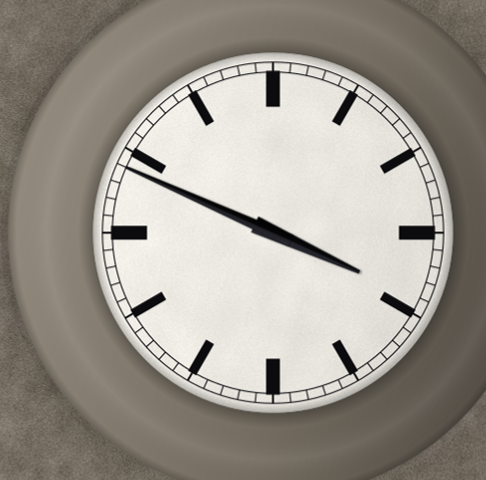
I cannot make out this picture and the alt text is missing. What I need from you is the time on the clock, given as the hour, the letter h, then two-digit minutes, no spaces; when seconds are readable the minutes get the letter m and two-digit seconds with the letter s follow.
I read 3h49
